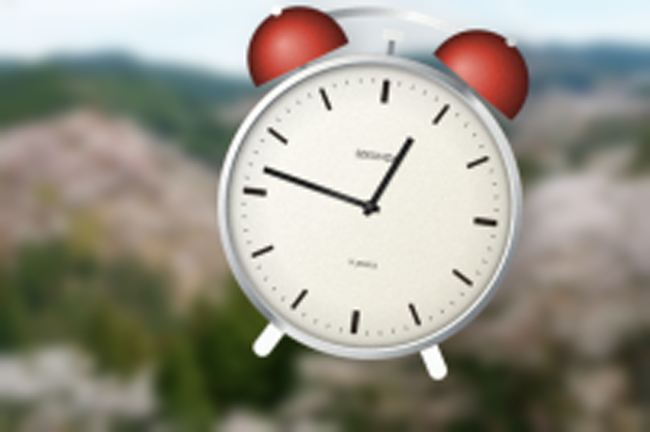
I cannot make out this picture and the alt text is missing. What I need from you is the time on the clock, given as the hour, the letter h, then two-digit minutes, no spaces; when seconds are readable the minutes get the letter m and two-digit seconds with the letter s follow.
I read 12h47
